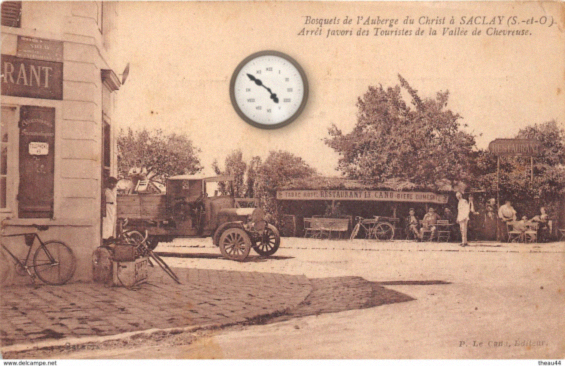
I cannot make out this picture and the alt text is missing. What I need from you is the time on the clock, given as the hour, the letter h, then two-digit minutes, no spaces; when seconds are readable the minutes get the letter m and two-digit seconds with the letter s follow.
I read 4h51
